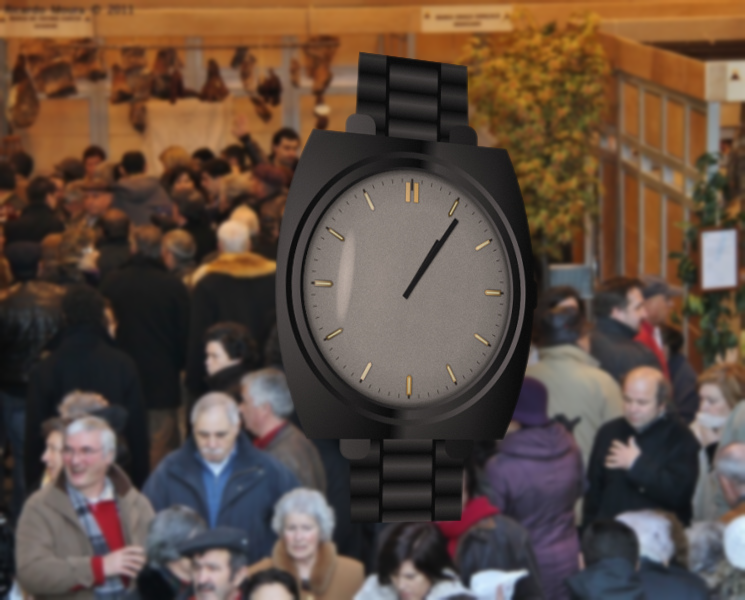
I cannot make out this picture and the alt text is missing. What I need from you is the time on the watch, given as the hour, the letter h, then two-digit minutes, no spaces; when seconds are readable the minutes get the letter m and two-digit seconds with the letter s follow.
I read 1h06
